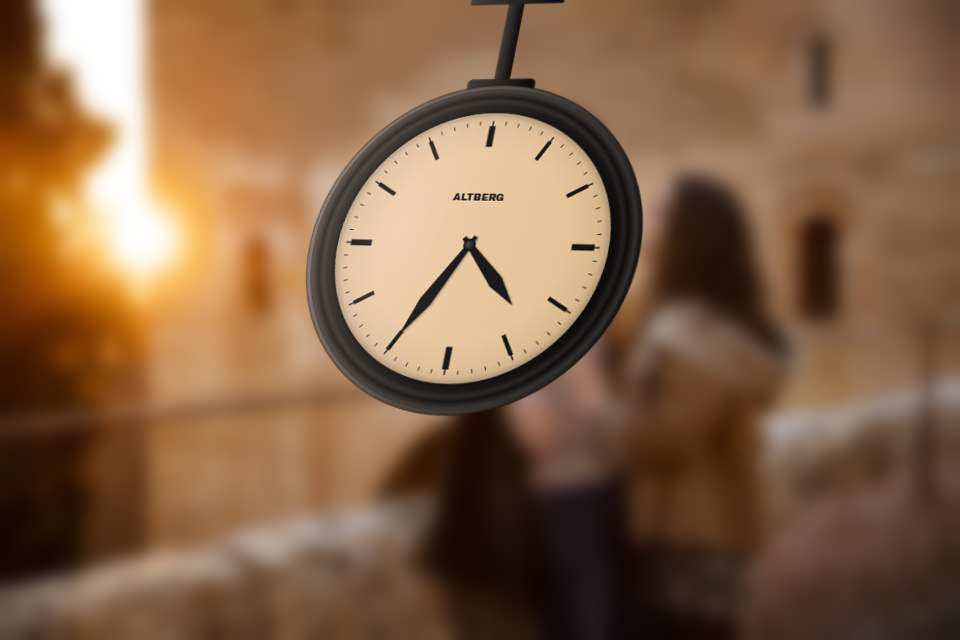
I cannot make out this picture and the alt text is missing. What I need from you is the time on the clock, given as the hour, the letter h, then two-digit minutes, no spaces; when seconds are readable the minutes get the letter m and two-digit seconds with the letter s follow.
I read 4h35
